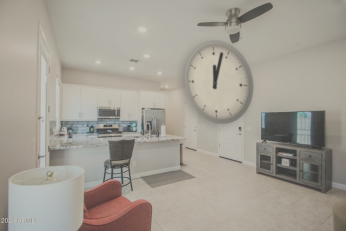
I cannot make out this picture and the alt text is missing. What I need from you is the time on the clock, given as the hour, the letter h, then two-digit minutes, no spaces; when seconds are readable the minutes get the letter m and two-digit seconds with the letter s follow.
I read 12h03
